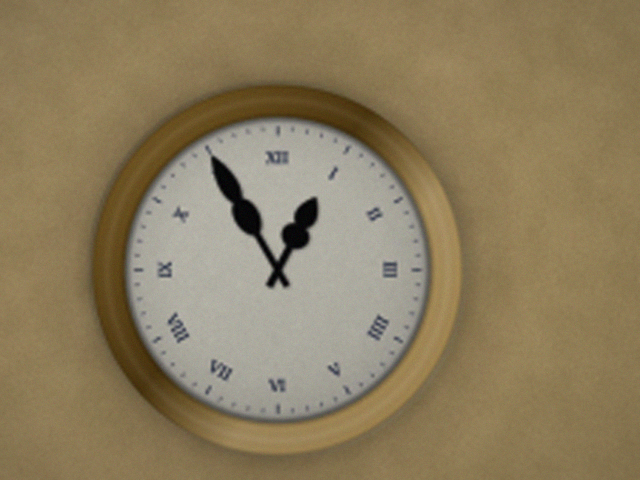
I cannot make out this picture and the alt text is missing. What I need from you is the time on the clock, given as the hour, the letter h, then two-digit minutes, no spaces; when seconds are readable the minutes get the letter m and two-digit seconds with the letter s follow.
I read 12h55
